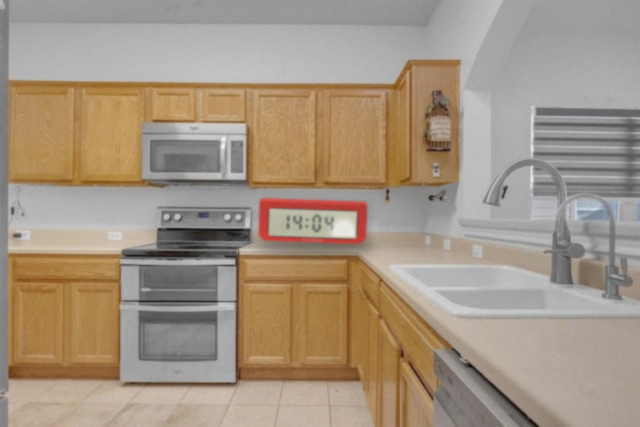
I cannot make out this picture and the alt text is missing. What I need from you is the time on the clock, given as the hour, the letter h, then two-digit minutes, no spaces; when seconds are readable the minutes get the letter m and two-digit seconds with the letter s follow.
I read 14h04
